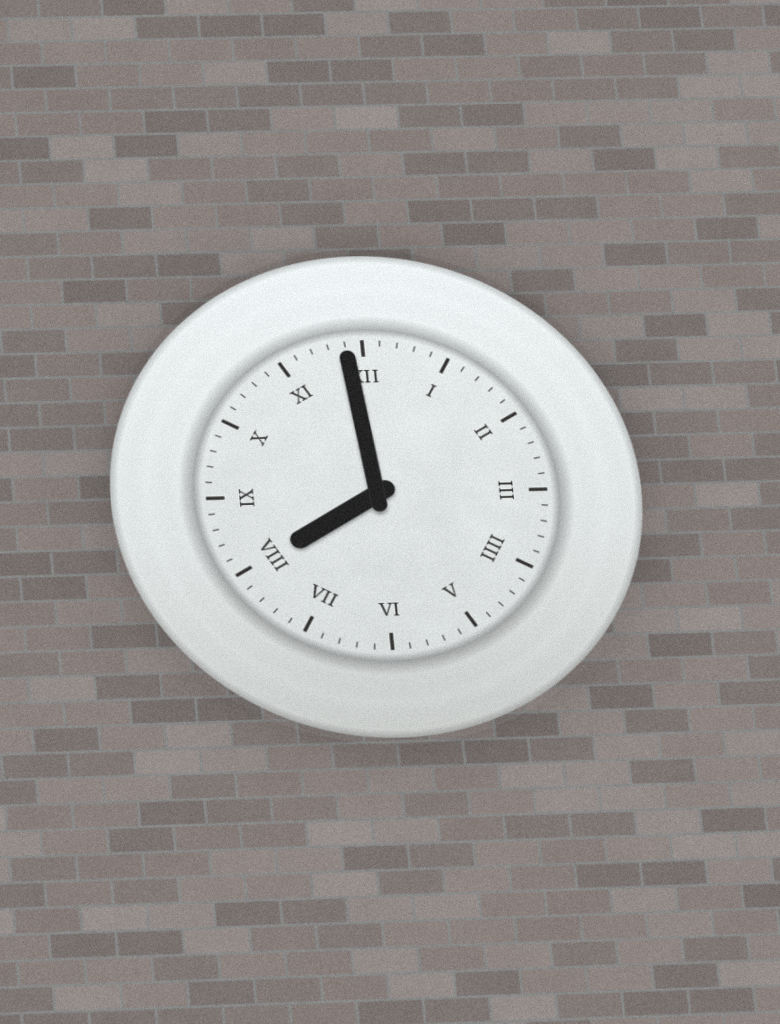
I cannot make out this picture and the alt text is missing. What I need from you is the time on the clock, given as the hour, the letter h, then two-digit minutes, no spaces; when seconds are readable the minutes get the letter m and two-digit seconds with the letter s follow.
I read 7h59
